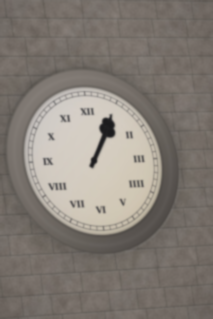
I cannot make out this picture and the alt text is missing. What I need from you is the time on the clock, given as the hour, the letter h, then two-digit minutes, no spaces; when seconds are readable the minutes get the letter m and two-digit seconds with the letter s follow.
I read 1h05
